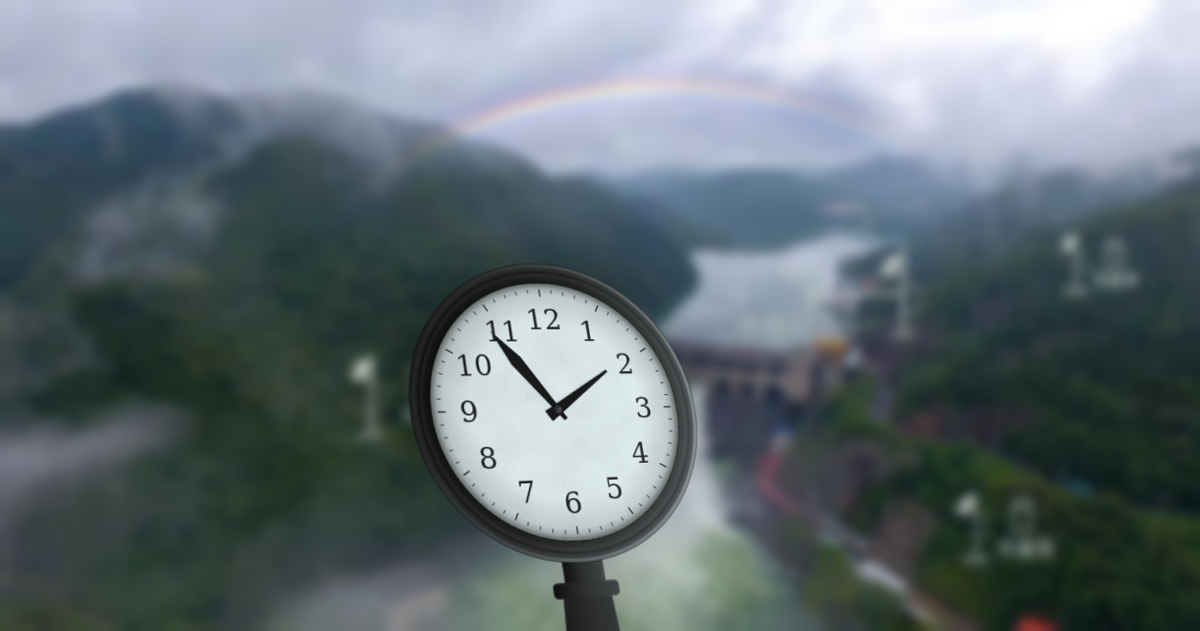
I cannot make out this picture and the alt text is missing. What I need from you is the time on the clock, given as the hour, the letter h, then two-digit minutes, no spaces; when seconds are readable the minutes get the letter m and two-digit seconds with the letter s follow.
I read 1h54
